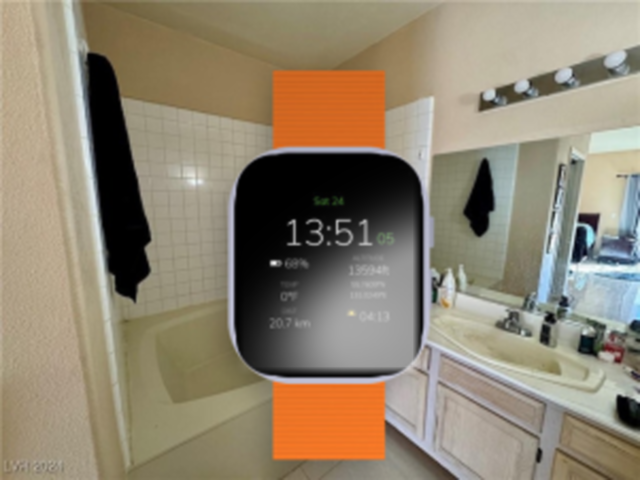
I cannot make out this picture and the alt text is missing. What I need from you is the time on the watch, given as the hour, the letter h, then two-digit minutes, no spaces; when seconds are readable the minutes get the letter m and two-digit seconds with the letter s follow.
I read 13h51
